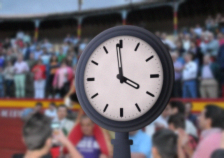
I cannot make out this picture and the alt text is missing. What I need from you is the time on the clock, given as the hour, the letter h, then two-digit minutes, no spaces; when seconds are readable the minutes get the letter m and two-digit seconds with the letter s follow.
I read 3h59
